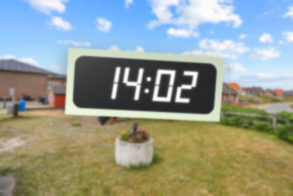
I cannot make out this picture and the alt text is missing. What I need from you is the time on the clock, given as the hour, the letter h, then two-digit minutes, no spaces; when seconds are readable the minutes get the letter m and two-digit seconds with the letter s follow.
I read 14h02
